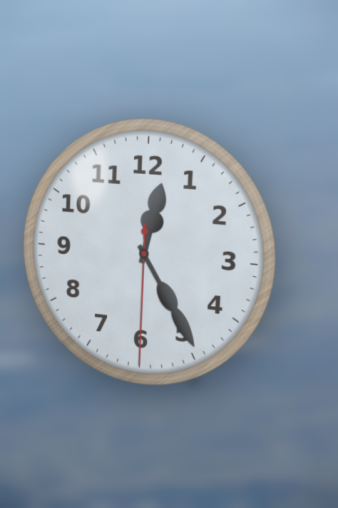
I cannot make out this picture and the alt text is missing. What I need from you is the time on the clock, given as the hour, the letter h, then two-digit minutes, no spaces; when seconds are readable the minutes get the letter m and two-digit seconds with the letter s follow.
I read 12h24m30s
